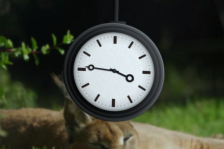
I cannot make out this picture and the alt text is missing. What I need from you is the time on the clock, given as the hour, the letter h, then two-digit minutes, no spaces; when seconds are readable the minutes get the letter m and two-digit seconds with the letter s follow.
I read 3h46
